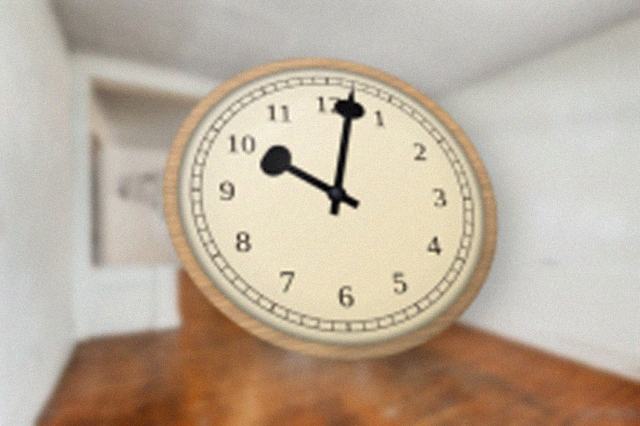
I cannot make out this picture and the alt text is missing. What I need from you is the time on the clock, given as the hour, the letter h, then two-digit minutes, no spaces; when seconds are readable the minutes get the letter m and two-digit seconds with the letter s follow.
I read 10h02
